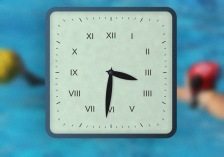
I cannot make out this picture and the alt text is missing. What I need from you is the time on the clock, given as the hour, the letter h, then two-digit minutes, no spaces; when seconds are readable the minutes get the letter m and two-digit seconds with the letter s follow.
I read 3h31
